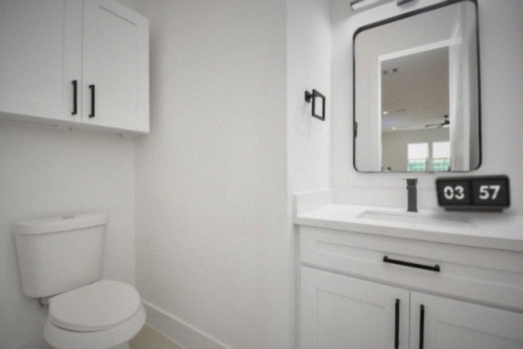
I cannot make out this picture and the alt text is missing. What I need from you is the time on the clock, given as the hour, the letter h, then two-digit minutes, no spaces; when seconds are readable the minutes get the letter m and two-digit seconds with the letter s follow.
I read 3h57
